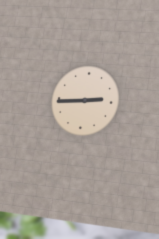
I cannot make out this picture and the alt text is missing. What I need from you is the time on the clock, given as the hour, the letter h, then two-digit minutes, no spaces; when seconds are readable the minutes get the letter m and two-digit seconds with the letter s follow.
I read 2h44
